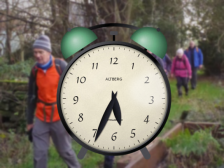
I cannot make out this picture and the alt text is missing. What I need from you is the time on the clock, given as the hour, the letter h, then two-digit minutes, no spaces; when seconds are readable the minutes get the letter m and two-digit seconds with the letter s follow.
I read 5h34
